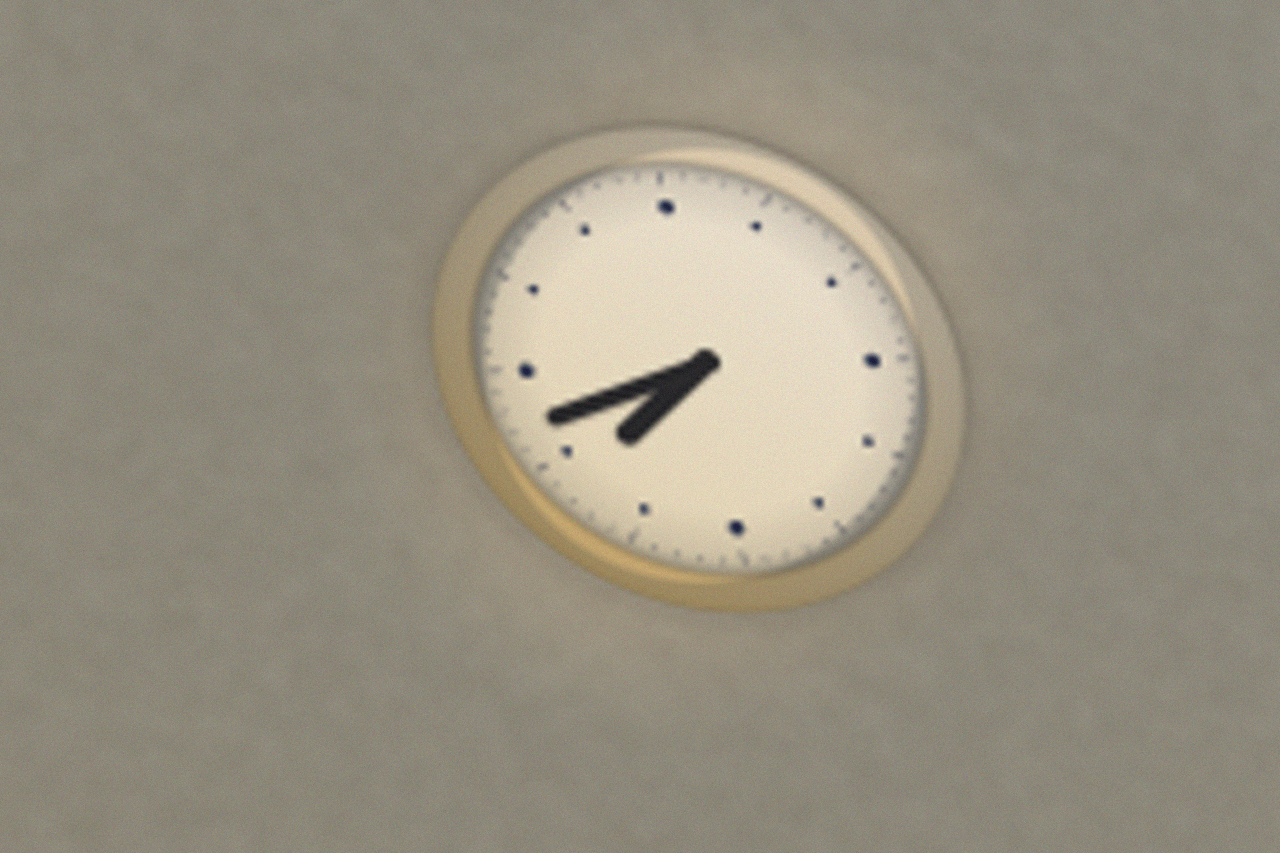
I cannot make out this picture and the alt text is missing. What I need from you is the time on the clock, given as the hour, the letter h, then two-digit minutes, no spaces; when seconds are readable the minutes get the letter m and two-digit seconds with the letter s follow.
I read 7h42
